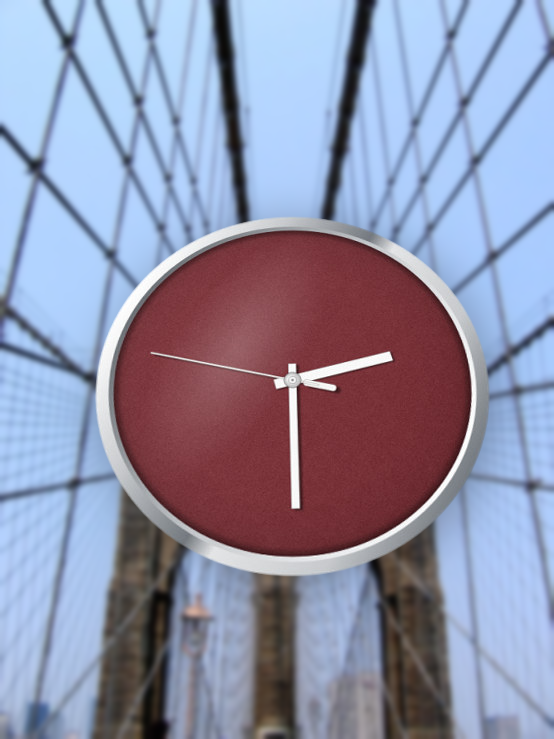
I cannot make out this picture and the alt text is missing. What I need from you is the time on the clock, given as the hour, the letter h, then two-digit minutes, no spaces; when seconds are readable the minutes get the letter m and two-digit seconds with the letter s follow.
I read 2h29m47s
